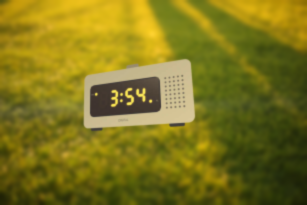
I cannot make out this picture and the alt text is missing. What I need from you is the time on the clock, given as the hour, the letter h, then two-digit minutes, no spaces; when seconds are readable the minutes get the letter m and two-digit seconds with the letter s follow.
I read 3h54
